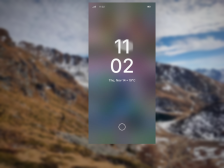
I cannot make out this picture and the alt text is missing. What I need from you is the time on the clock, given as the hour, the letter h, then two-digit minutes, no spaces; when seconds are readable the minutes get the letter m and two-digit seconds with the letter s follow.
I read 11h02
